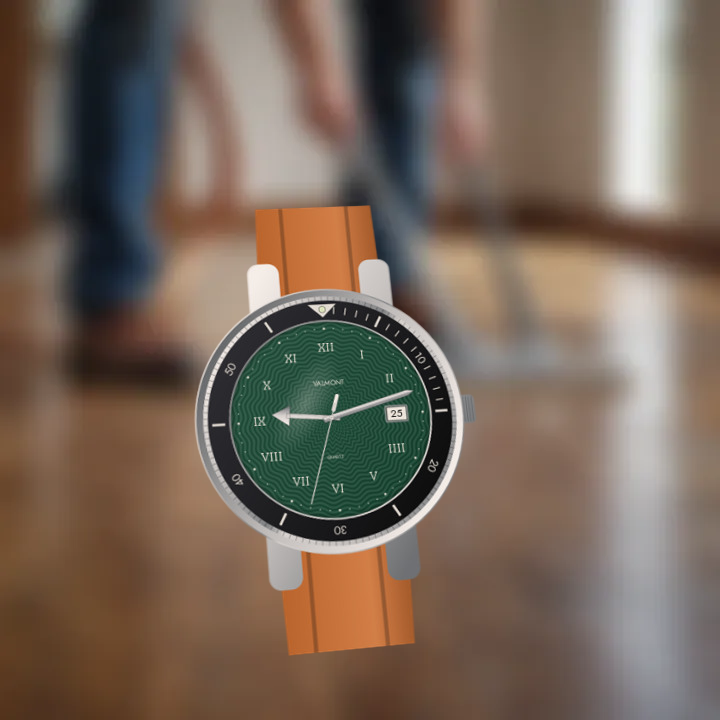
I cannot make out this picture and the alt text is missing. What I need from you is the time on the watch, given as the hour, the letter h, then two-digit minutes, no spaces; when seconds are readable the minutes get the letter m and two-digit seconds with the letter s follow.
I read 9h12m33s
